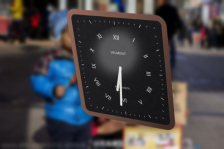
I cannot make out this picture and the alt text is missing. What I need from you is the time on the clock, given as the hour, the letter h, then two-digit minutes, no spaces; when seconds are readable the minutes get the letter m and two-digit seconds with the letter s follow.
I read 6h31
